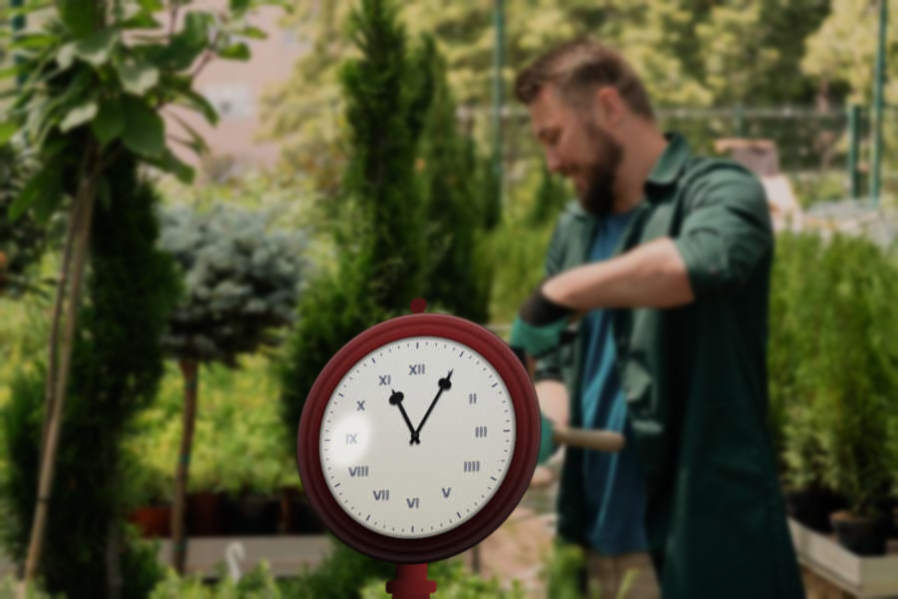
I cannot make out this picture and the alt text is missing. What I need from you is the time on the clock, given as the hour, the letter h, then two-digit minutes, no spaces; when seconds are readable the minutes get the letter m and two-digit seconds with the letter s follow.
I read 11h05
